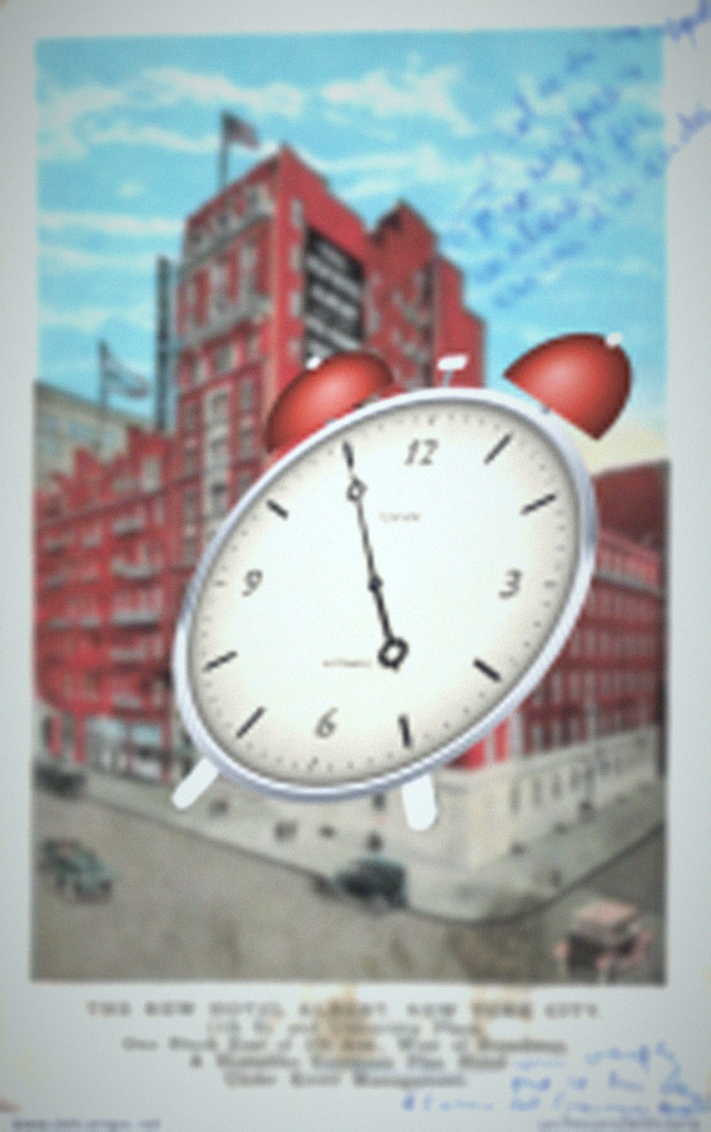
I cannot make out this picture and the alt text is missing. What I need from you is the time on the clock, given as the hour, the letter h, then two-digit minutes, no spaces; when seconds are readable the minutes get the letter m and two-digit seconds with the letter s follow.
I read 4h55
